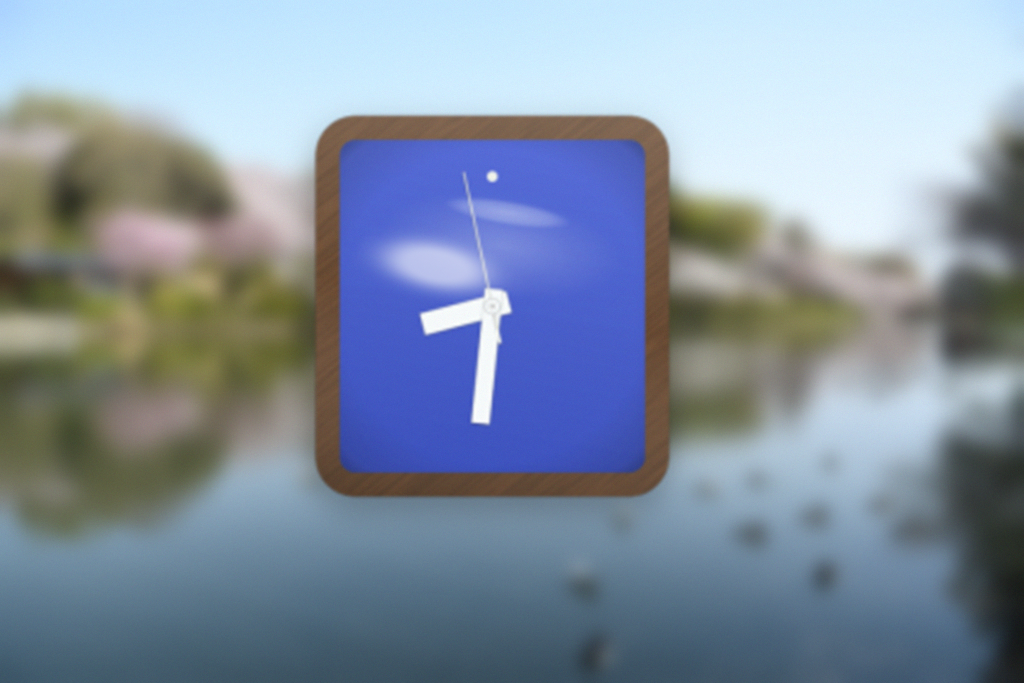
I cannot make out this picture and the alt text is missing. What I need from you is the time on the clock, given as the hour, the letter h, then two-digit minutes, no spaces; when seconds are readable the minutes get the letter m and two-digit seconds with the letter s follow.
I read 8h30m58s
